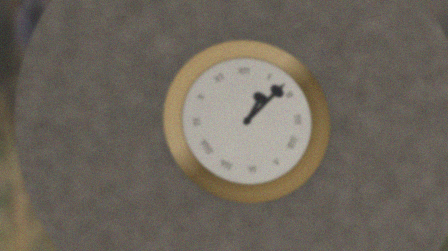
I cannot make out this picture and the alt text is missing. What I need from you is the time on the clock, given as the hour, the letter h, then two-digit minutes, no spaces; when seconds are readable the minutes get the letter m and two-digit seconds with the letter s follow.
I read 1h08
